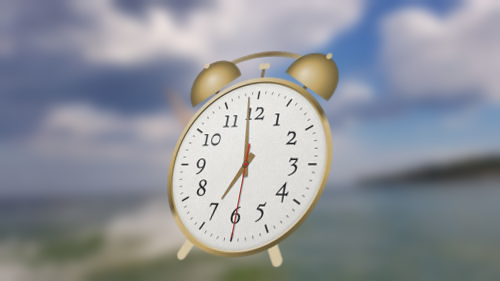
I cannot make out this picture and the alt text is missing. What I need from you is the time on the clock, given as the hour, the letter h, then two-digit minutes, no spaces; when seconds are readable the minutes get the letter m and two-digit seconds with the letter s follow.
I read 6h58m30s
